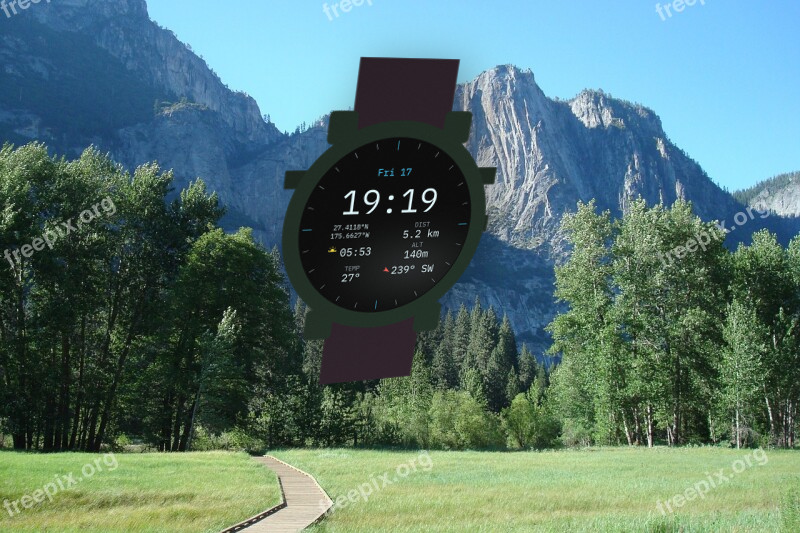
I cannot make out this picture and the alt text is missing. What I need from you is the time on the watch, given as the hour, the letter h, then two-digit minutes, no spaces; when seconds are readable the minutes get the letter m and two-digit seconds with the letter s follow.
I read 19h19
